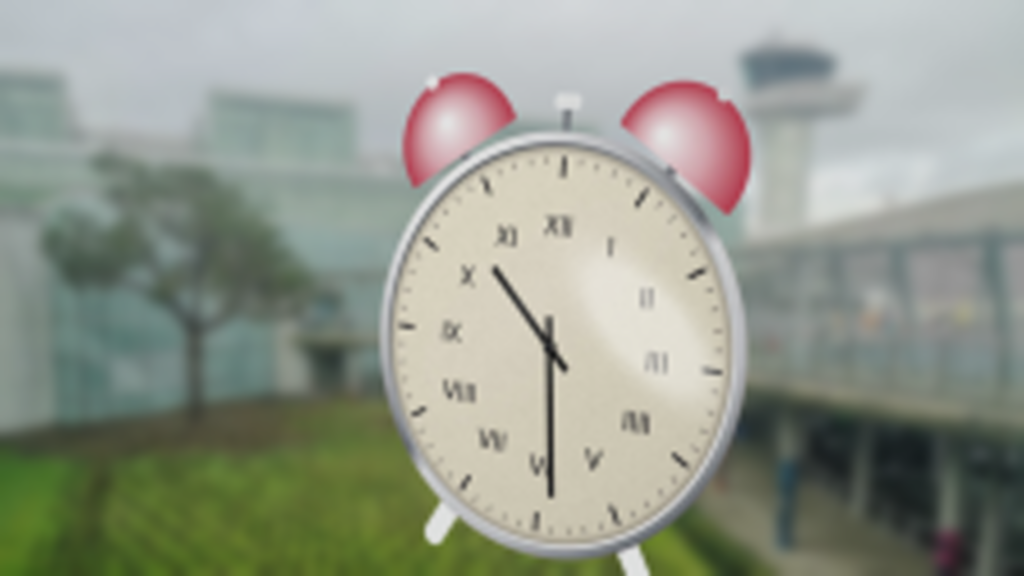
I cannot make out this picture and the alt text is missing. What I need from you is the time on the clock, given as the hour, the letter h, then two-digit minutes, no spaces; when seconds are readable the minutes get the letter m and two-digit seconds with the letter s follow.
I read 10h29
